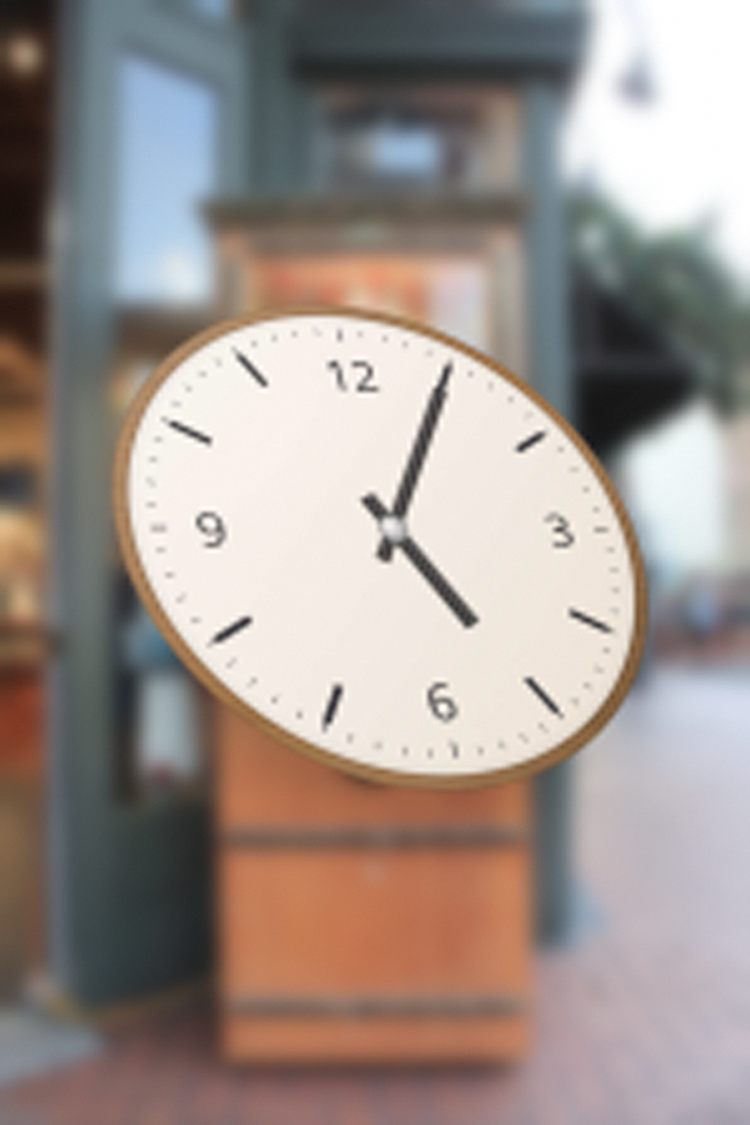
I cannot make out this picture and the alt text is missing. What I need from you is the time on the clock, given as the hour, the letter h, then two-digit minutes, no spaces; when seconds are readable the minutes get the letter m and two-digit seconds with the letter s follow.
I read 5h05
